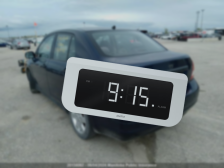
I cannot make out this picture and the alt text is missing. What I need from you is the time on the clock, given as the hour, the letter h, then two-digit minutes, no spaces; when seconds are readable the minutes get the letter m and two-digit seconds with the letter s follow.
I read 9h15
